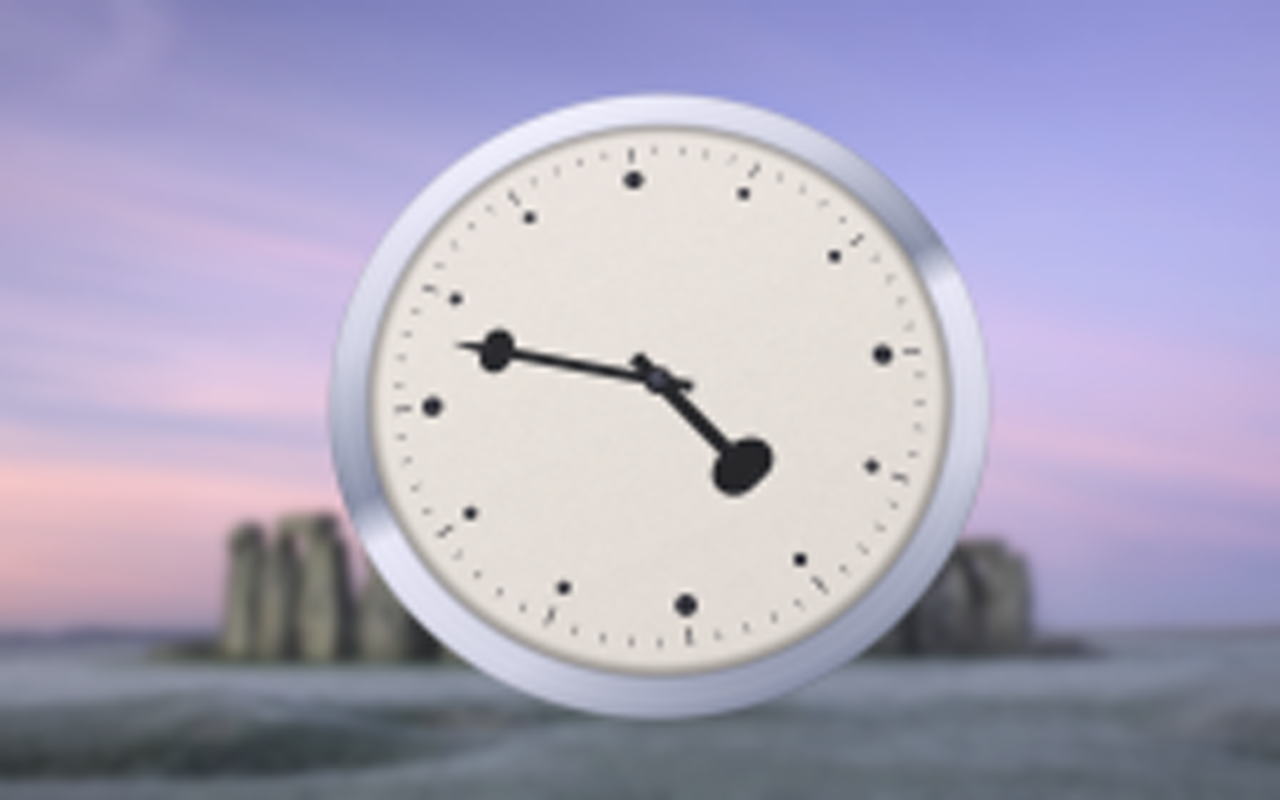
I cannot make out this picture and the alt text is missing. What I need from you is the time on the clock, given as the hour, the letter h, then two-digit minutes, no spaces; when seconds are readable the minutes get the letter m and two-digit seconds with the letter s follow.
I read 4h48
